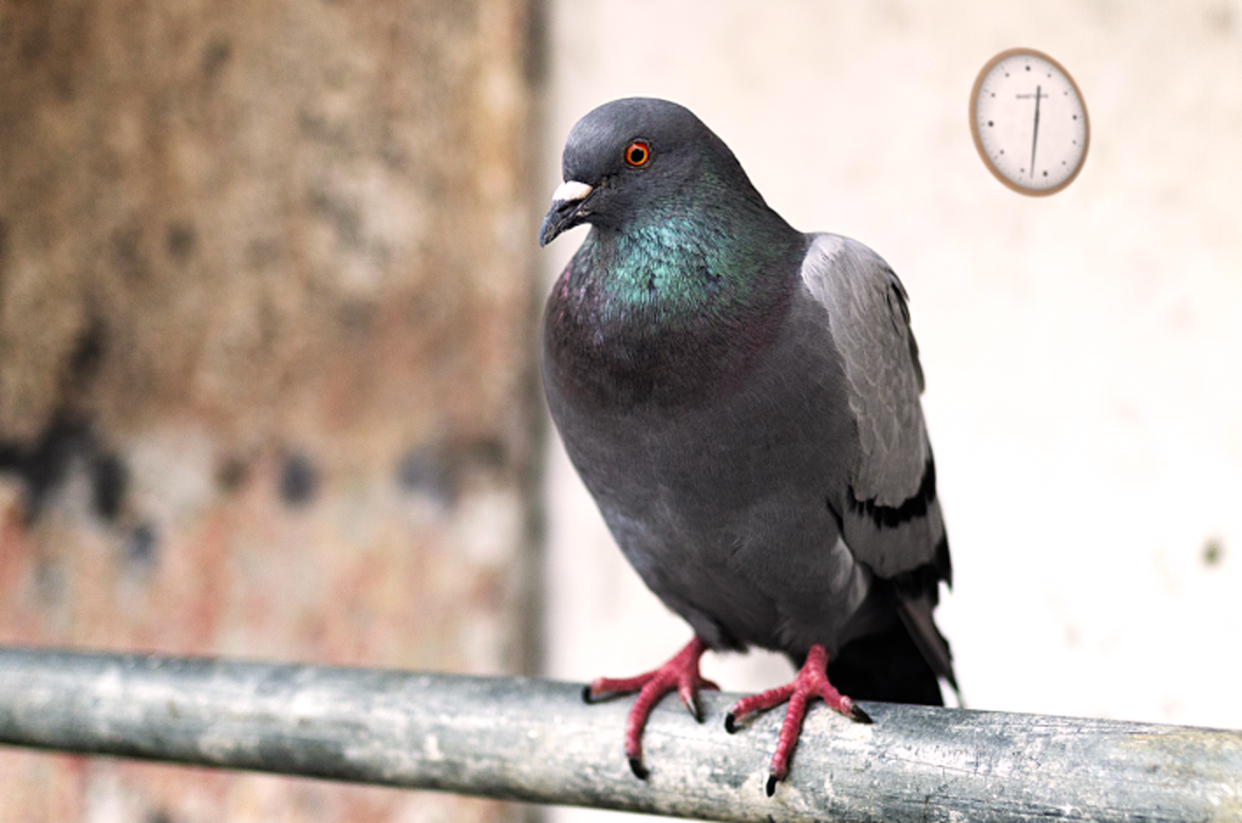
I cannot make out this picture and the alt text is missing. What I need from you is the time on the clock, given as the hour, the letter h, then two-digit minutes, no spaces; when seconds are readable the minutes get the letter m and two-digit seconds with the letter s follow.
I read 12h33
